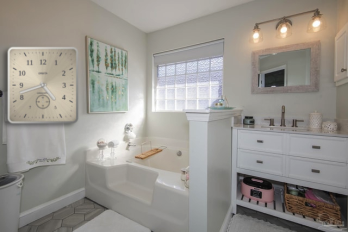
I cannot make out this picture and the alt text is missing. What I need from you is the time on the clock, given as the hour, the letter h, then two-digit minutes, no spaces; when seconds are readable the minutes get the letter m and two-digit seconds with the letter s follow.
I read 4h42
